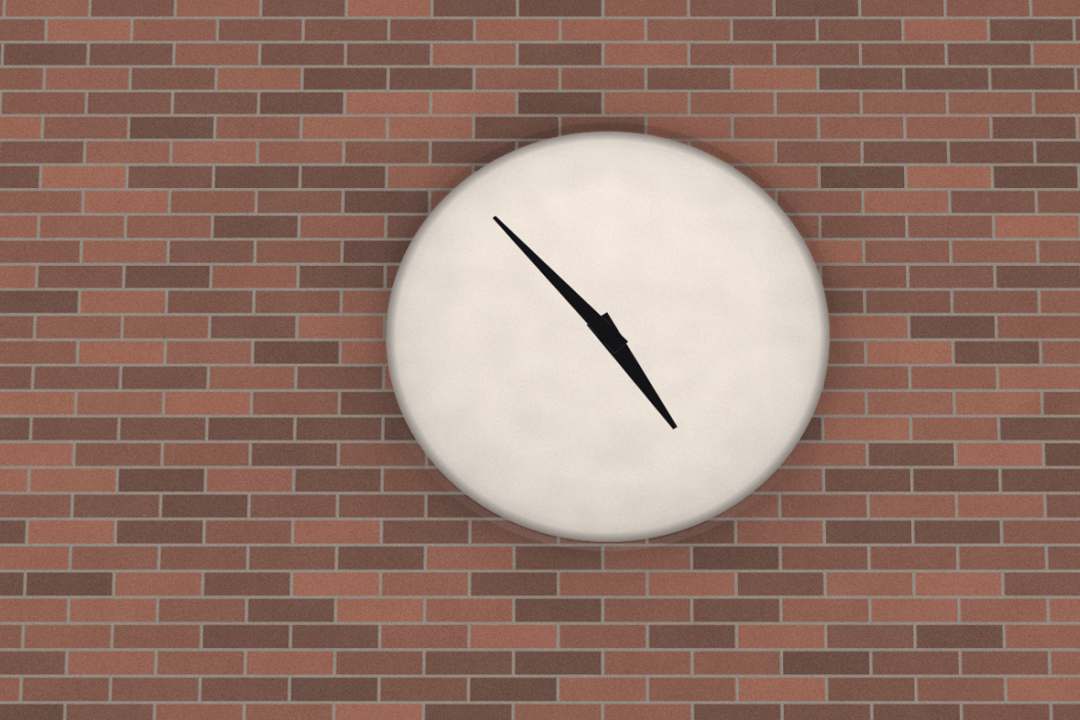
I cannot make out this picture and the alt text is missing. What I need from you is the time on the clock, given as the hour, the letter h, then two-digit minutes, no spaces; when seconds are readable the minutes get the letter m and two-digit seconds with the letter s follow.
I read 4h53
